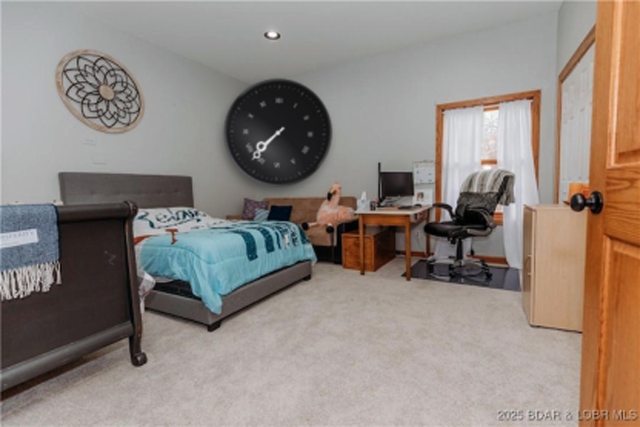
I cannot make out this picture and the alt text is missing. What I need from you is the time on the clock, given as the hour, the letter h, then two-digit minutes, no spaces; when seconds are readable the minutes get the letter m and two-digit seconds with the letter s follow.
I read 7h37
